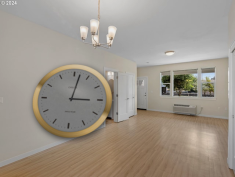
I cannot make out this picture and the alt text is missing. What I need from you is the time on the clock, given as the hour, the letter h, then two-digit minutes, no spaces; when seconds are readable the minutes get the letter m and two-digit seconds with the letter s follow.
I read 3h02
